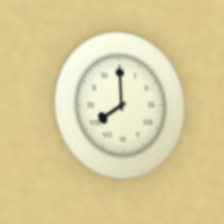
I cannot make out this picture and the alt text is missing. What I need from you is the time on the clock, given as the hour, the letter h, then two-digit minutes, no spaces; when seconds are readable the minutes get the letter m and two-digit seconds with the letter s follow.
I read 8h00
